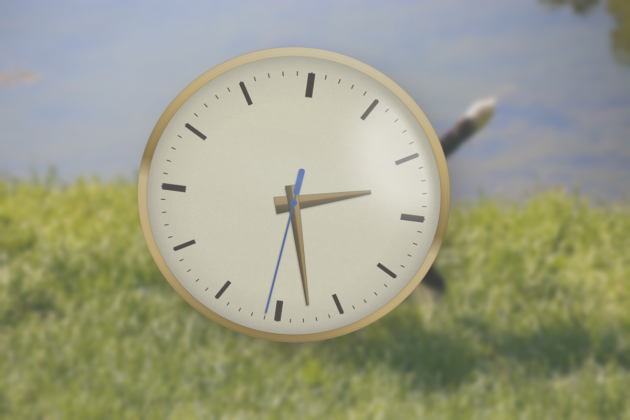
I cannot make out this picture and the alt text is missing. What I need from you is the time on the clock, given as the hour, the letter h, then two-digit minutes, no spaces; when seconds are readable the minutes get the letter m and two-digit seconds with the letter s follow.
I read 2h27m31s
